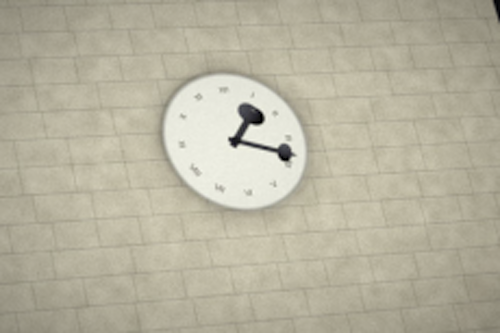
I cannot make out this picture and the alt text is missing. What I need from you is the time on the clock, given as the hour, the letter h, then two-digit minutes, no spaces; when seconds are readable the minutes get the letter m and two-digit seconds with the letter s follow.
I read 1h18
